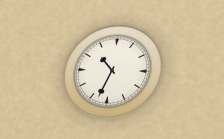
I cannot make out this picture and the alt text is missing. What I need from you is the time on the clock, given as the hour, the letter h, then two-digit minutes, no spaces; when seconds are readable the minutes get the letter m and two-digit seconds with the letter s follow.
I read 10h33
